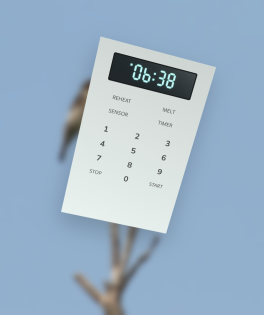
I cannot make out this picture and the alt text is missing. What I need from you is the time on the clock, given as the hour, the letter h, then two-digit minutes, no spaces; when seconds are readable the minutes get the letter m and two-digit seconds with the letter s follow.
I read 6h38
